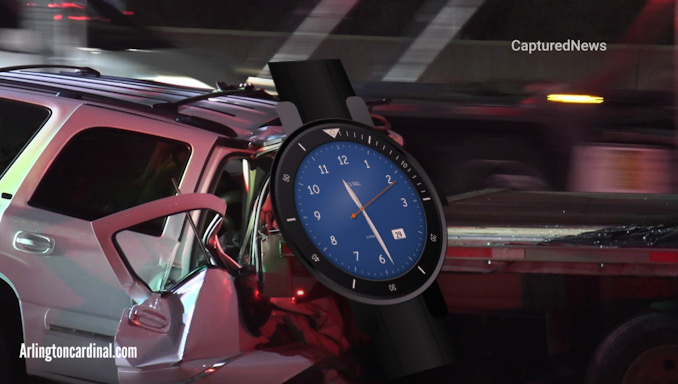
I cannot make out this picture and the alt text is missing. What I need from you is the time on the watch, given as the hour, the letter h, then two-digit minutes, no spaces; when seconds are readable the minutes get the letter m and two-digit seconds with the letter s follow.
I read 11h28m11s
